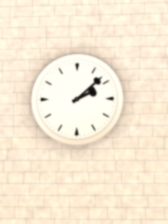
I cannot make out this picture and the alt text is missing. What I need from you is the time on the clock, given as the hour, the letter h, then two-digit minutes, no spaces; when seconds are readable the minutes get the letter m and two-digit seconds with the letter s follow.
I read 2h08
